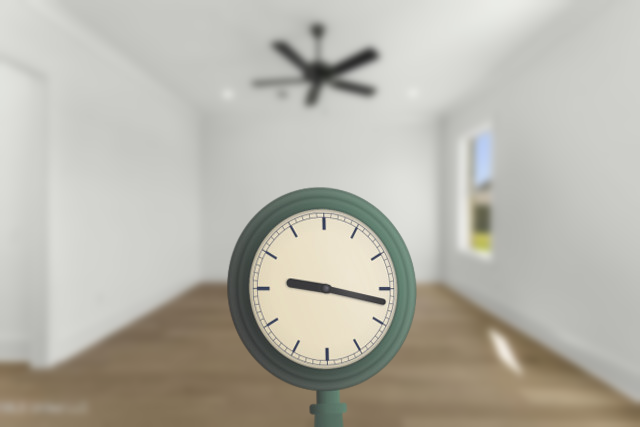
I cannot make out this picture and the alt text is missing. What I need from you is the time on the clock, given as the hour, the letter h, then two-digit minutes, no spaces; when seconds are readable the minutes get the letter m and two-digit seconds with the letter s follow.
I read 9h17
